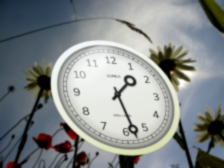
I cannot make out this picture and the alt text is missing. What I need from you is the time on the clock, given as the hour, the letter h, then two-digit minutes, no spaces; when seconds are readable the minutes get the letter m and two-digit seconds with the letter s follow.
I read 1h28
